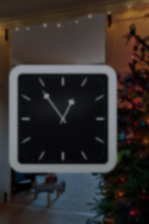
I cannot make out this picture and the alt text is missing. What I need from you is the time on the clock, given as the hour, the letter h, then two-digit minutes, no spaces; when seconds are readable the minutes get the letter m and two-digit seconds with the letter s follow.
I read 12h54
